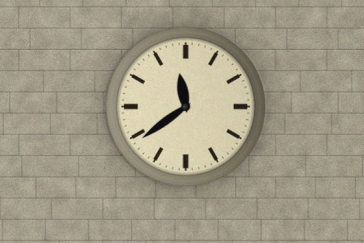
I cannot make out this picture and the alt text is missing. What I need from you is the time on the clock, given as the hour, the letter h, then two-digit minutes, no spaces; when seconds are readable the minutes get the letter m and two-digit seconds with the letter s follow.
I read 11h39
